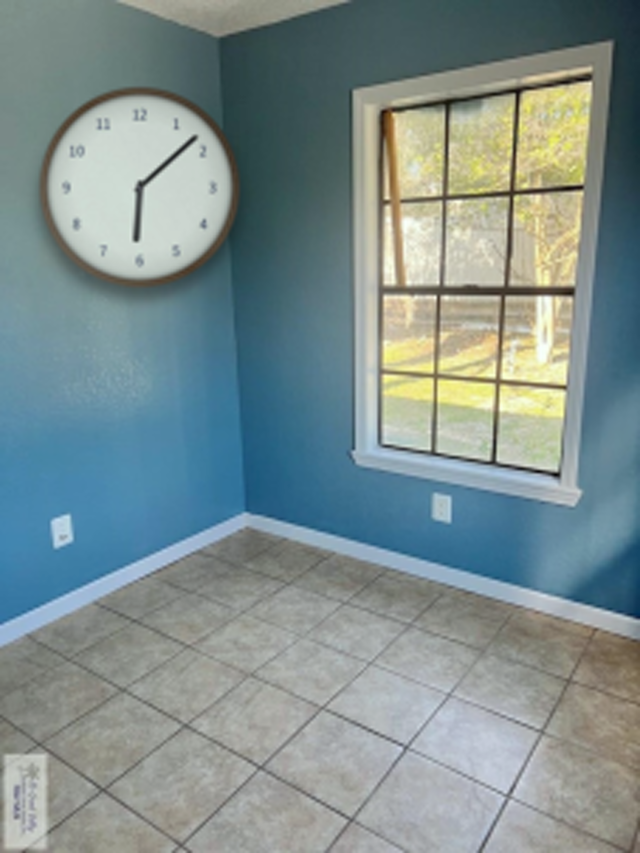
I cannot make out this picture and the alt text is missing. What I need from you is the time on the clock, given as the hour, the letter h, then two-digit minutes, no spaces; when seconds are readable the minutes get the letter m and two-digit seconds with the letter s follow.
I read 6h08
